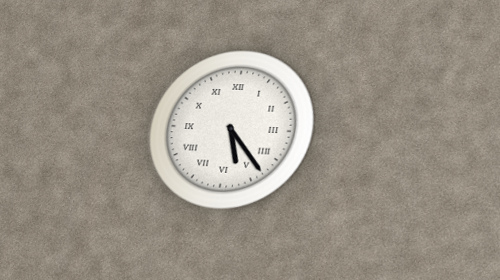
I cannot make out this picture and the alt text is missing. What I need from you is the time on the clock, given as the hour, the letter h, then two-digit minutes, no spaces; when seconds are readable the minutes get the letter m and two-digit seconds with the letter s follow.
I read 5h23
